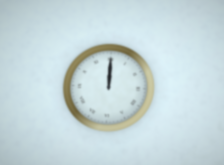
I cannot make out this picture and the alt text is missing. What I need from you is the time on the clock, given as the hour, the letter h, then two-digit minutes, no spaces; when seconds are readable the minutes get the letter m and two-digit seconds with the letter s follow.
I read 12h00
